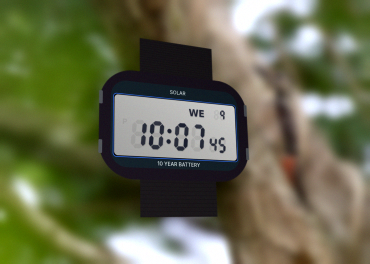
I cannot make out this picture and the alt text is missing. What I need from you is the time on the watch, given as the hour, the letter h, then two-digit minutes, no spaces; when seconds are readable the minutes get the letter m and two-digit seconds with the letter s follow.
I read 10h07m45s
